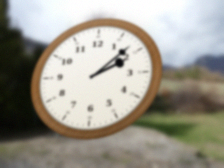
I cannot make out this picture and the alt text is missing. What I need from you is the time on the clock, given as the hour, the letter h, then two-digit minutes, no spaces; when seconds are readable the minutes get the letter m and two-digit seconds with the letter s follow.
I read 2h08
